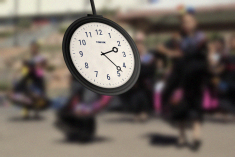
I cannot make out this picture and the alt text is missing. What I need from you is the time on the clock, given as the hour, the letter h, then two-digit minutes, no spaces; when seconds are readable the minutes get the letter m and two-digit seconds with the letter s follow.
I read 2h23
